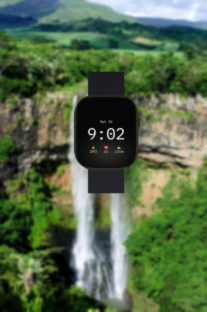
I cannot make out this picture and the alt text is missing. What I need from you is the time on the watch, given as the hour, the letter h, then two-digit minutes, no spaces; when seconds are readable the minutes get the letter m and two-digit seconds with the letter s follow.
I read 9h02
